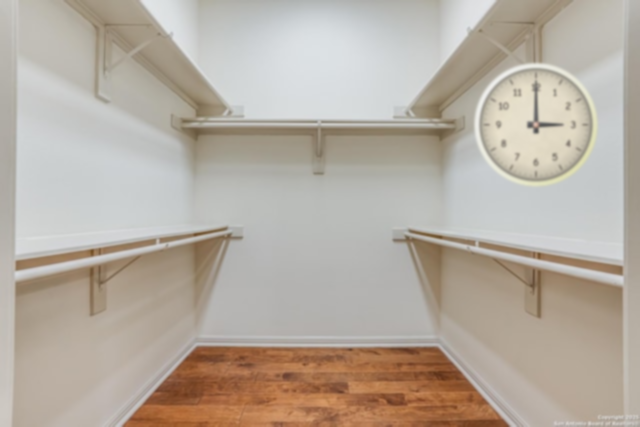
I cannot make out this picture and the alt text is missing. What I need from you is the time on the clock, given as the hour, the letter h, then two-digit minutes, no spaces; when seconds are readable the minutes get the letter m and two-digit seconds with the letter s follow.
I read 3h00
